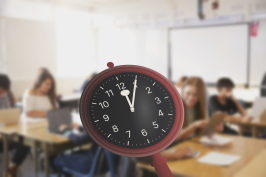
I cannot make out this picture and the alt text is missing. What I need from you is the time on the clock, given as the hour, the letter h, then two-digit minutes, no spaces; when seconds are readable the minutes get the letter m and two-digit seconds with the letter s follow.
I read 12h05
